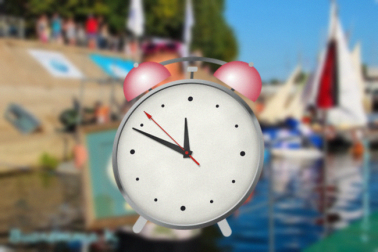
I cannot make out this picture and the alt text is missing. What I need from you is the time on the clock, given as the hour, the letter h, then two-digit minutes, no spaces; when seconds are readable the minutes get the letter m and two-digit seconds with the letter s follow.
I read 11h48m52s
